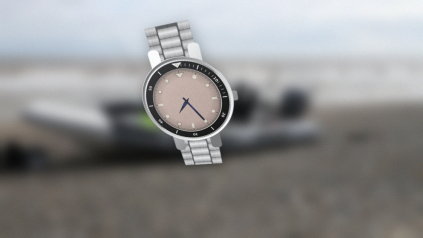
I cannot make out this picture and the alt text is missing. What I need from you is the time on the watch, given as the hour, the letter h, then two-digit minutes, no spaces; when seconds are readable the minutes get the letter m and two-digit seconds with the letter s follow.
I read 7h25
